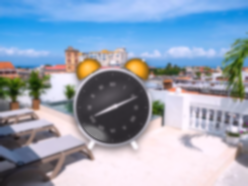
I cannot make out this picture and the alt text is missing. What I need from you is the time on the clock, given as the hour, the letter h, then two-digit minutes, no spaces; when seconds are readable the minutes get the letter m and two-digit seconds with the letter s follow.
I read 8h11
